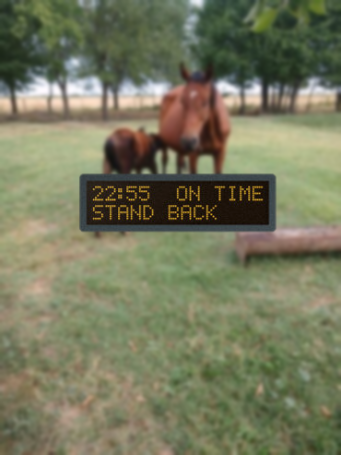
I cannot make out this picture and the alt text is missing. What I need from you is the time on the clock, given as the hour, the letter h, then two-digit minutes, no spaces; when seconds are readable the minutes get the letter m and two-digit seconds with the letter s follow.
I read 22h55
